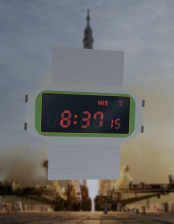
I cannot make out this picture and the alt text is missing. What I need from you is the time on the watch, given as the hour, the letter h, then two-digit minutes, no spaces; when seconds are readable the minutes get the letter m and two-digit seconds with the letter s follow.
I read 8h37m15s
